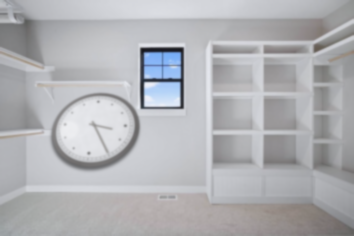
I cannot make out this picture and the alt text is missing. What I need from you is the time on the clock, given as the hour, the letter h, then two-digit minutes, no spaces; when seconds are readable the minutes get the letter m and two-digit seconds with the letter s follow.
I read 3h25
